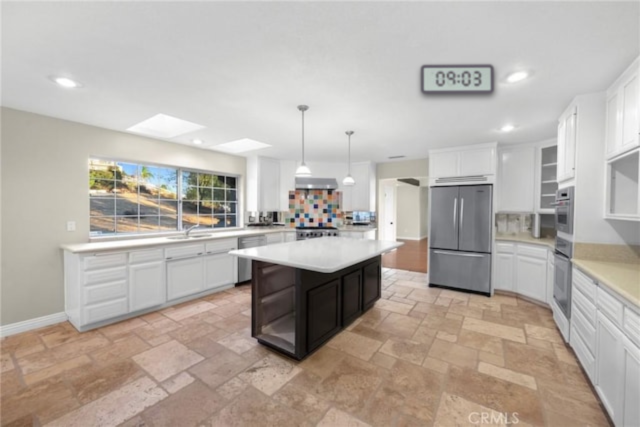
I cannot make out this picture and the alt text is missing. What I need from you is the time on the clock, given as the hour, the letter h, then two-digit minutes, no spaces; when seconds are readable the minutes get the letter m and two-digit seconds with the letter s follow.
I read 9h03
